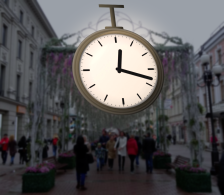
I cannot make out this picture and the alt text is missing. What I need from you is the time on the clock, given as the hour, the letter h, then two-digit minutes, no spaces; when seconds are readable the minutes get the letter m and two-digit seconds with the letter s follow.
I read 12h18
